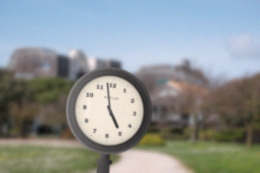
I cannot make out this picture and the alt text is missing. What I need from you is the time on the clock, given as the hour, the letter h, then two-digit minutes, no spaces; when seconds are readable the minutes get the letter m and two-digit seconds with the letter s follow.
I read 4h58
